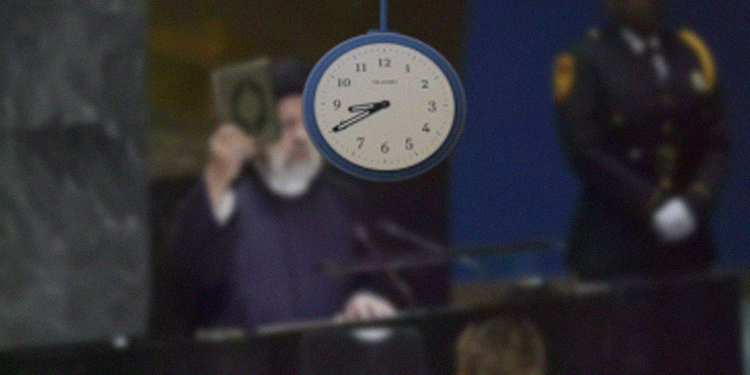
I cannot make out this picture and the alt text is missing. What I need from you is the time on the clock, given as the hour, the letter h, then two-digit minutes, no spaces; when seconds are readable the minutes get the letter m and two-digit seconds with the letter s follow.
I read 8h40
